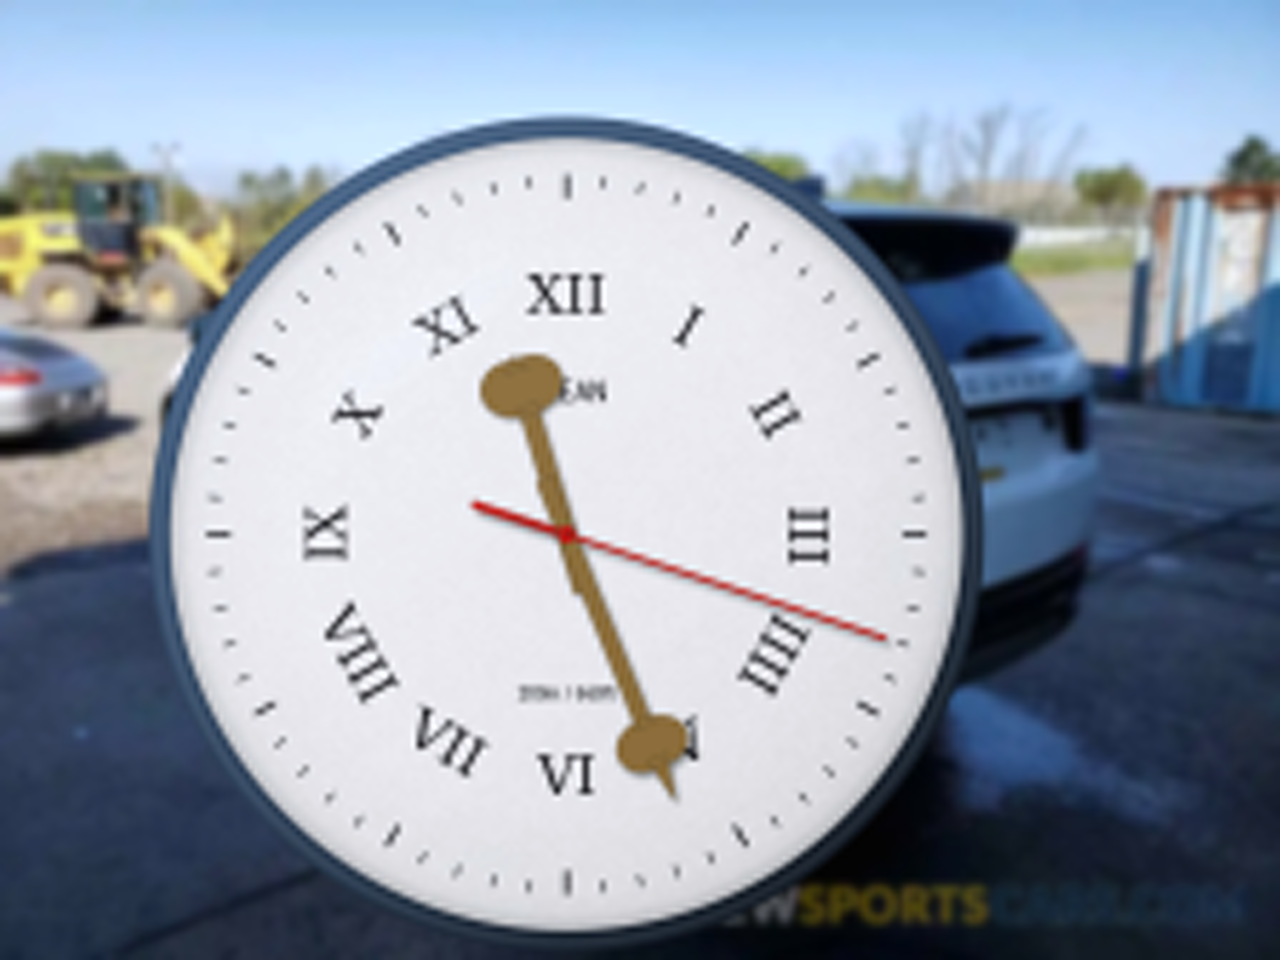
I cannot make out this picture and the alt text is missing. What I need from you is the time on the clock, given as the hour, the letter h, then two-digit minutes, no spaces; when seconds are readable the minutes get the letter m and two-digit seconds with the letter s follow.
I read 11h26m18s
